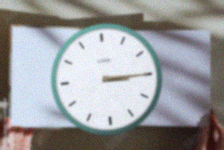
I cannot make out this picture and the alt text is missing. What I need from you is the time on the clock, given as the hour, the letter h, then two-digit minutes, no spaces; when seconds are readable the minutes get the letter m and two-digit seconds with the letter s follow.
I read 3h15
